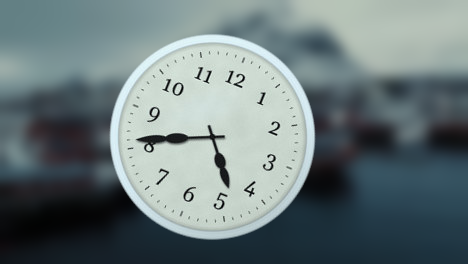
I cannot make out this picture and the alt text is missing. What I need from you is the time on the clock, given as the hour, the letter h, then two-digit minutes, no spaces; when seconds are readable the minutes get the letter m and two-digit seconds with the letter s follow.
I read 4h41
